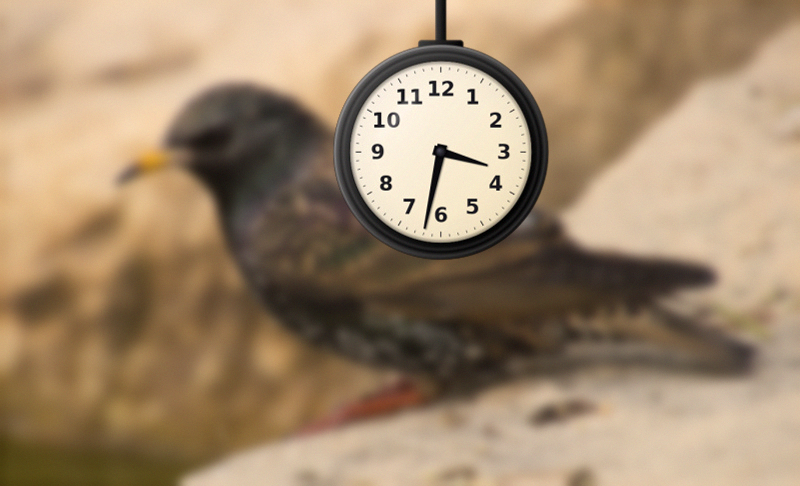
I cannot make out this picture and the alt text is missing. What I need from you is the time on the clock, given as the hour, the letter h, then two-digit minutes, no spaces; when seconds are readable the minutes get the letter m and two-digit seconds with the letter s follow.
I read 3h32
